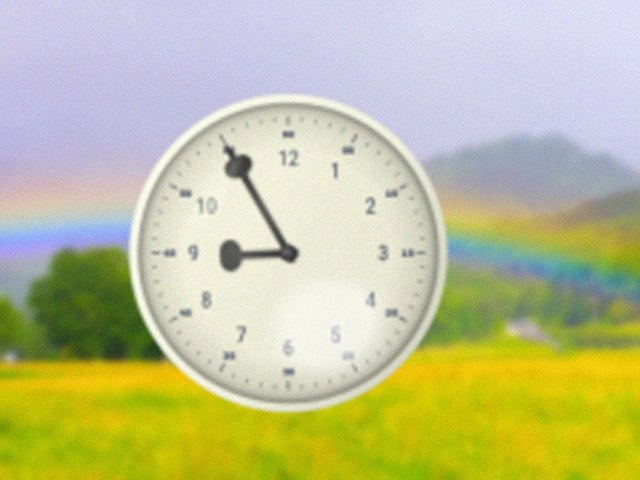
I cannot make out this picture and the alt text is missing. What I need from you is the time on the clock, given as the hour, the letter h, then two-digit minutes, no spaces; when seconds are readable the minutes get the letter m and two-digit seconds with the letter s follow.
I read 8h55
